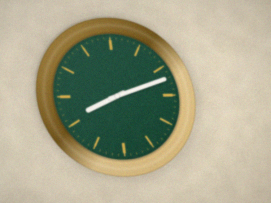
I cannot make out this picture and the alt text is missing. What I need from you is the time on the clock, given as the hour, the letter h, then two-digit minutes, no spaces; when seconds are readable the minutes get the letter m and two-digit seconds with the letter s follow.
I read 8h12
